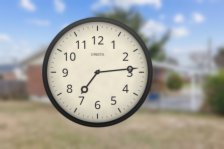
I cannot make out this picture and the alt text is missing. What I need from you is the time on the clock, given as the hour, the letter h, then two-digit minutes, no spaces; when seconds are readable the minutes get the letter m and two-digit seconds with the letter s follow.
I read 7h14
